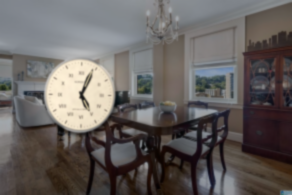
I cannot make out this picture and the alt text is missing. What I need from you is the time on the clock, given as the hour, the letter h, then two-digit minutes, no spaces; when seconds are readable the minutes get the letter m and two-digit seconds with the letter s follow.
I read 5h04
